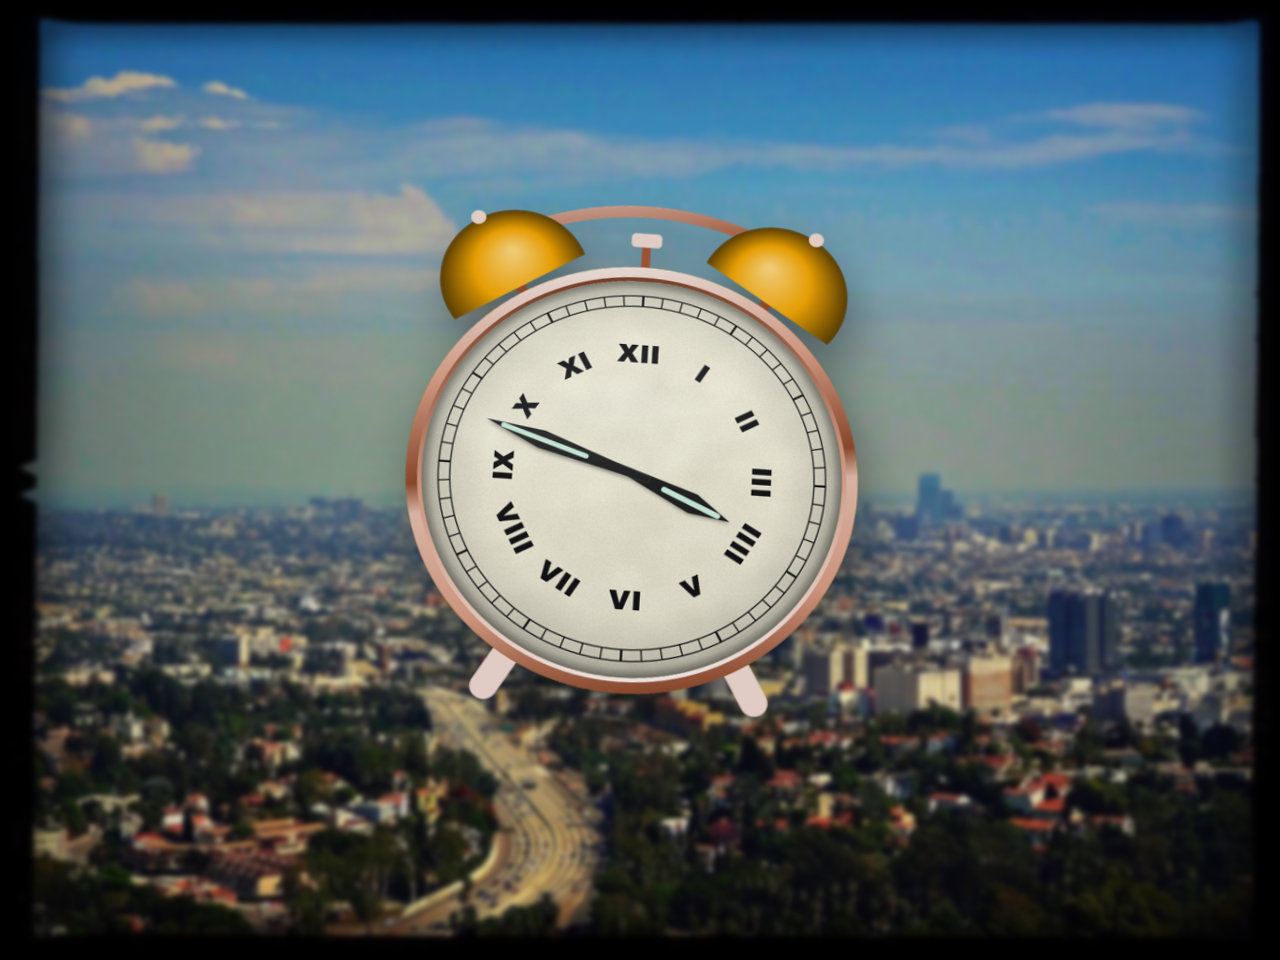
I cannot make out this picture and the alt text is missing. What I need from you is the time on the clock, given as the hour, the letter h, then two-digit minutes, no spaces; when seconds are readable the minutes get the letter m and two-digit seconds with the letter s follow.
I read 3h48
